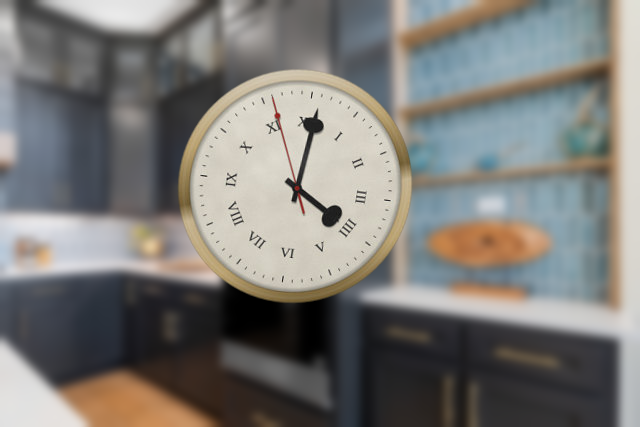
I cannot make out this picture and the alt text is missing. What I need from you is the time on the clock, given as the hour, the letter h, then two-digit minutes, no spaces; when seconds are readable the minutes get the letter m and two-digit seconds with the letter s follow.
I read 4h00m56s
